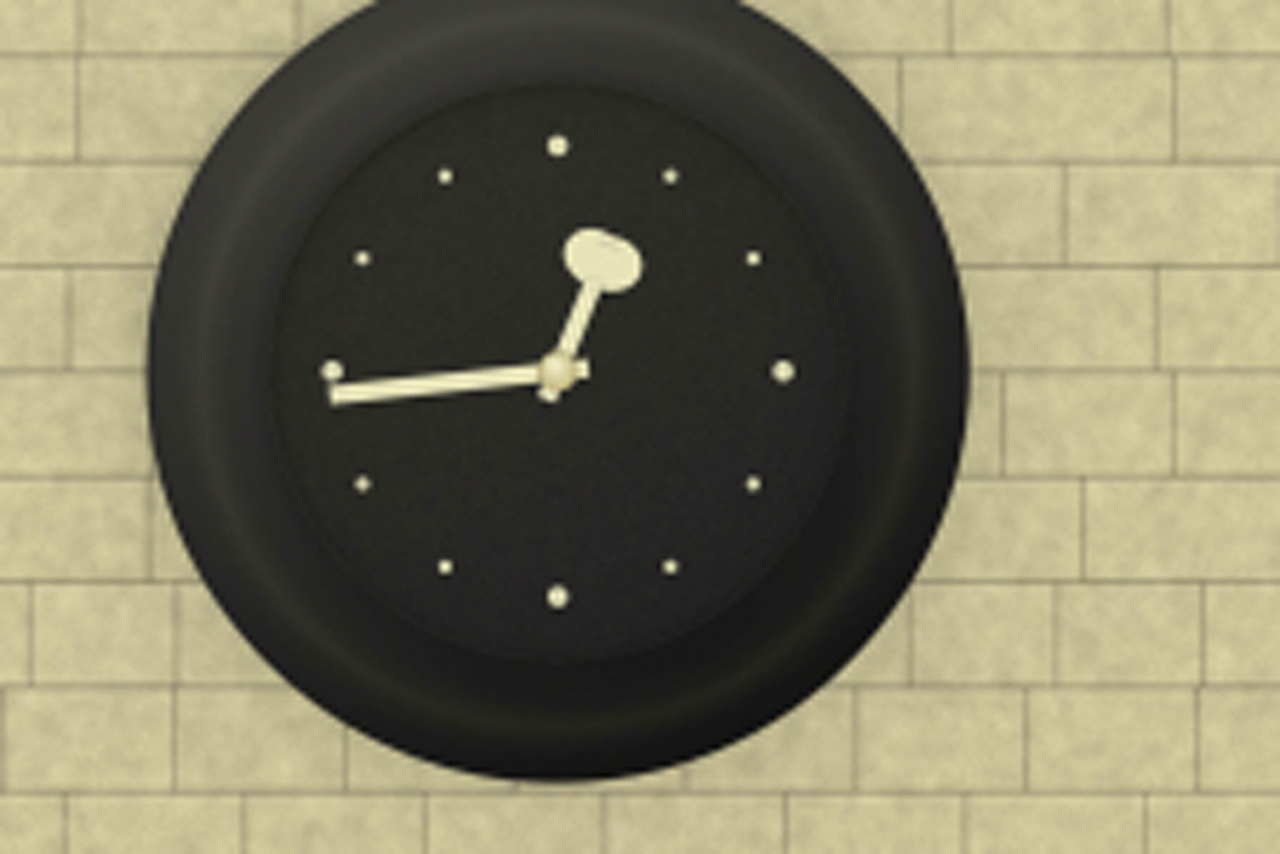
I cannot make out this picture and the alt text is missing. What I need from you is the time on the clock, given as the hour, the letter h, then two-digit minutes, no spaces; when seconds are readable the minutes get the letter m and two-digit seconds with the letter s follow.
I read 12h44
